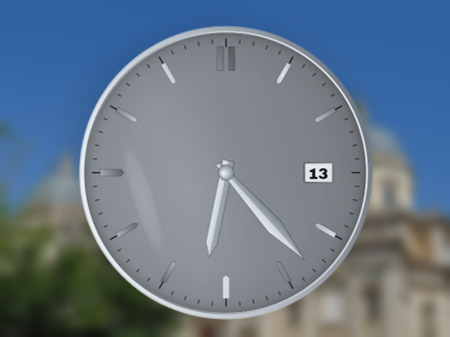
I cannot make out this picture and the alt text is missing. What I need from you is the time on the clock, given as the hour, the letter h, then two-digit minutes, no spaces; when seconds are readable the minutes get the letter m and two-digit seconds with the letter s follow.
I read 6h23
